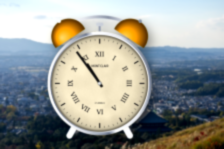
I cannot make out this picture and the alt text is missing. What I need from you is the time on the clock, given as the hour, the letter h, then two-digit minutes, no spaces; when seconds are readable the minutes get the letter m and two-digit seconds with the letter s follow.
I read 10h54
